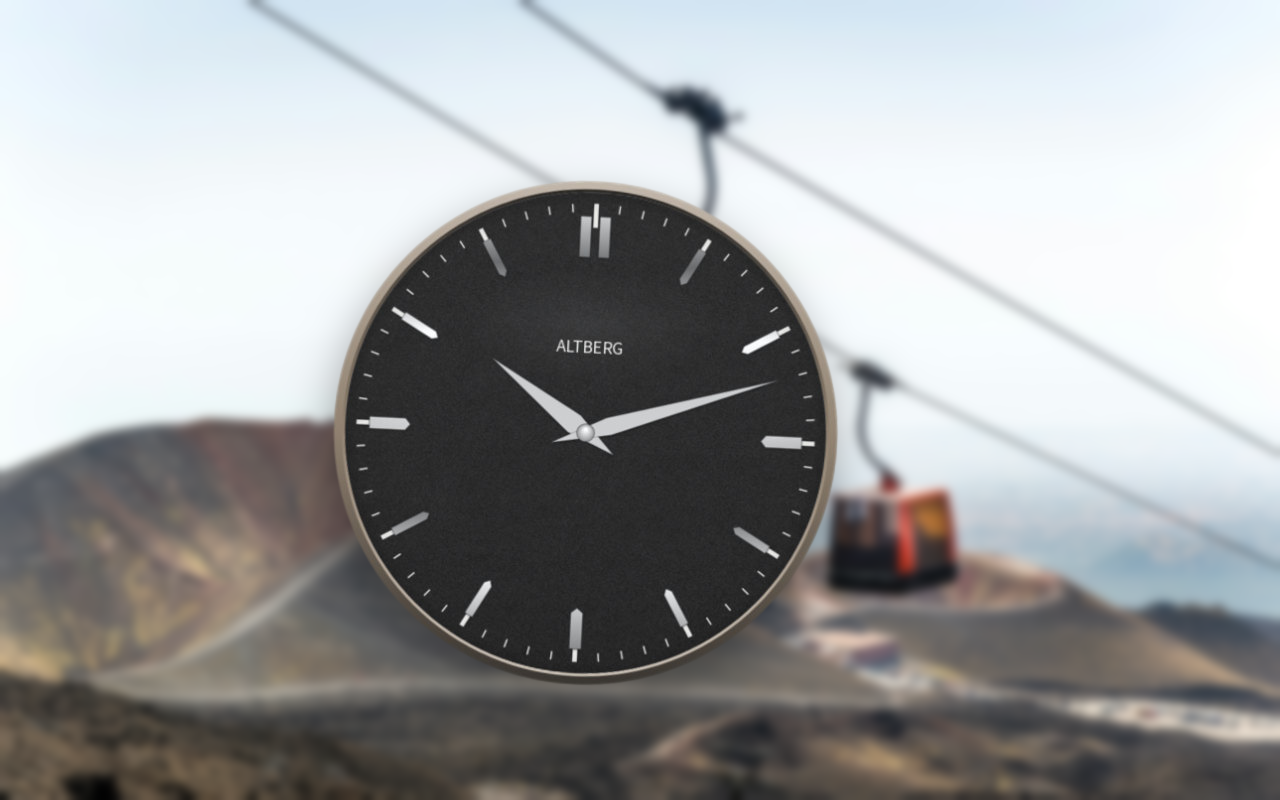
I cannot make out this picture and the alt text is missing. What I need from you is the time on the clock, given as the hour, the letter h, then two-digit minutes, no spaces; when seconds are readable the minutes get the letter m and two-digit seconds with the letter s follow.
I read 10h12
